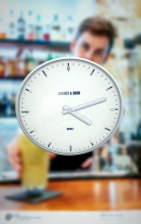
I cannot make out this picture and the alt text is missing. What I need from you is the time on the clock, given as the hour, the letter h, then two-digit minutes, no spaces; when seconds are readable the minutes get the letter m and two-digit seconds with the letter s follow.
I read 4h12
